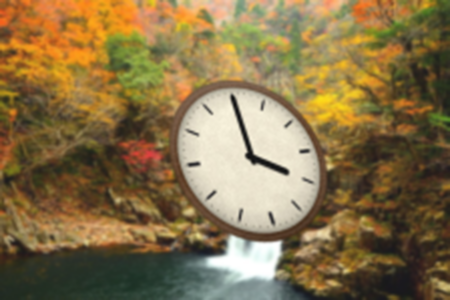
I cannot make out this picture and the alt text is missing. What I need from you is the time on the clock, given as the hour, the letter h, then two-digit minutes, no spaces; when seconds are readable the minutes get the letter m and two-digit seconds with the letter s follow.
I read 4h00
